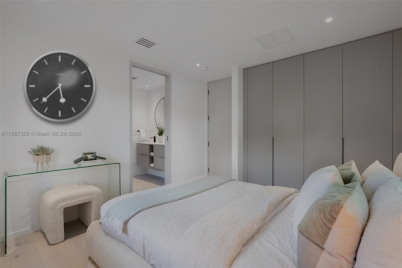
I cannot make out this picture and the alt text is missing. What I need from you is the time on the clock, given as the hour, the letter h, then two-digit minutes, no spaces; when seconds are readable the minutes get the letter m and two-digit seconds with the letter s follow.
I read 5h38
